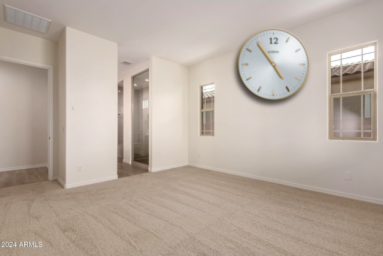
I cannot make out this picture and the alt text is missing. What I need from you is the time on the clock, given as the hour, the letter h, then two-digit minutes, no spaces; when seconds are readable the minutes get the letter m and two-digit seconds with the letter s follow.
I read 4h54
